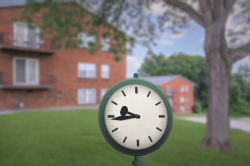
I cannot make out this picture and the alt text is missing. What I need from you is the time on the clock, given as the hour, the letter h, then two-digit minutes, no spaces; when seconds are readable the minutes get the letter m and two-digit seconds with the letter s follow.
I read 9h44
